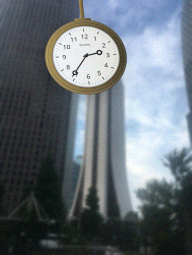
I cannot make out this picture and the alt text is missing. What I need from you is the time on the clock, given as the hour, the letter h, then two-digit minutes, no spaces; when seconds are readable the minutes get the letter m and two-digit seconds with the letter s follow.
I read 2h36
